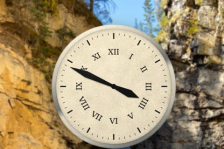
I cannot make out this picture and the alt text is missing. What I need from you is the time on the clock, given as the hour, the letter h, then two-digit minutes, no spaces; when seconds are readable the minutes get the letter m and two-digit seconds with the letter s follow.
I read 3h49
